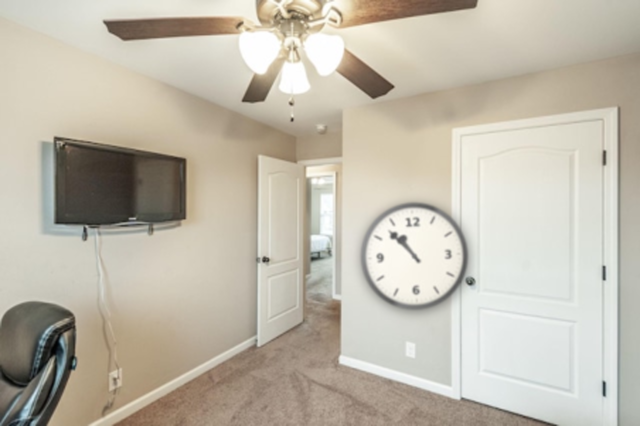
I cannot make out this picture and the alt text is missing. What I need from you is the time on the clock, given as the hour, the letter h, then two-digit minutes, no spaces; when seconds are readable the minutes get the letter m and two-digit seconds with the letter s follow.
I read 10h53
